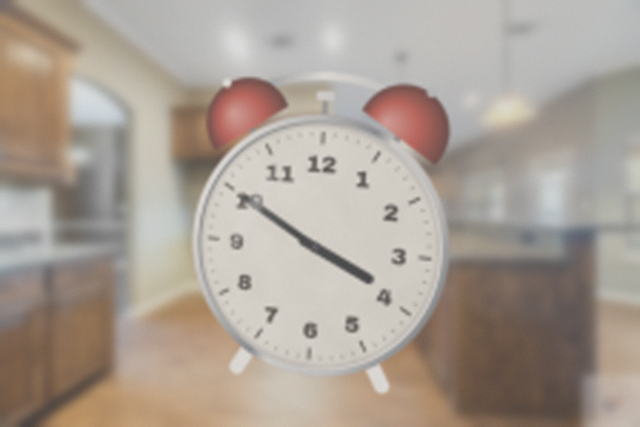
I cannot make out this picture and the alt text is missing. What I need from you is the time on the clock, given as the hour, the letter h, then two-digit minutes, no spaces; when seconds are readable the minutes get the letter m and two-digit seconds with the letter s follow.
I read 3h50
